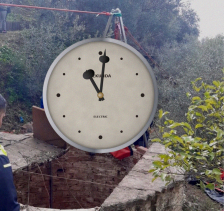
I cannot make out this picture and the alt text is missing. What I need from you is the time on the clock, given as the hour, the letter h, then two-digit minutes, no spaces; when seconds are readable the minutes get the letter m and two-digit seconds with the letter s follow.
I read 11h01
